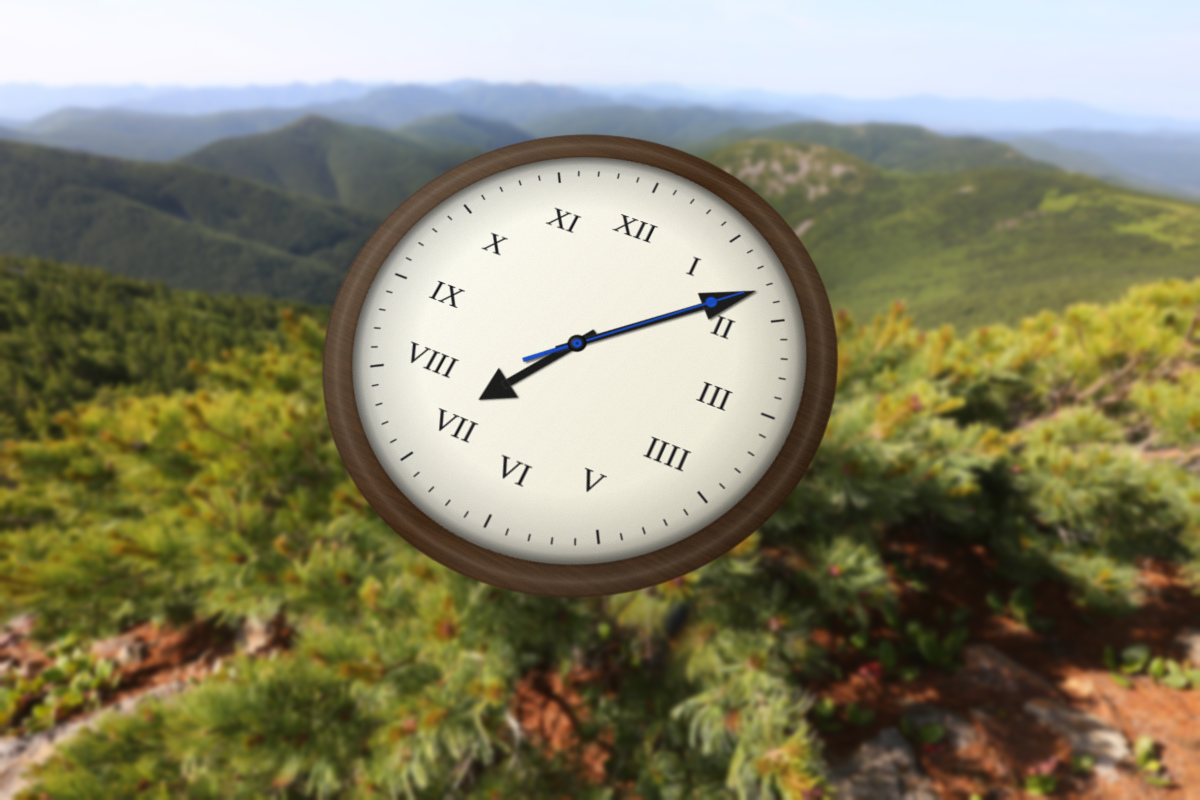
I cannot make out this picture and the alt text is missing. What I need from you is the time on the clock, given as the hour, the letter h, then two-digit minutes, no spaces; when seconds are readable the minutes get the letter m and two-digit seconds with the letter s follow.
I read 7h08m08s
